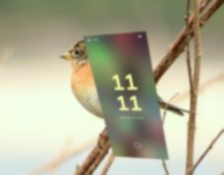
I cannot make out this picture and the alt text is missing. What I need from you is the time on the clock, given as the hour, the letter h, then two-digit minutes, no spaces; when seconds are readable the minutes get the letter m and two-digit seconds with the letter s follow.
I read 11h11
